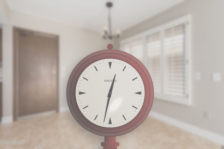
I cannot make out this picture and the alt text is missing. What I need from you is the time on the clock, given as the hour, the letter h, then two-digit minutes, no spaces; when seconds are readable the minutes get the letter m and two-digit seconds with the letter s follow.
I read 12h32
